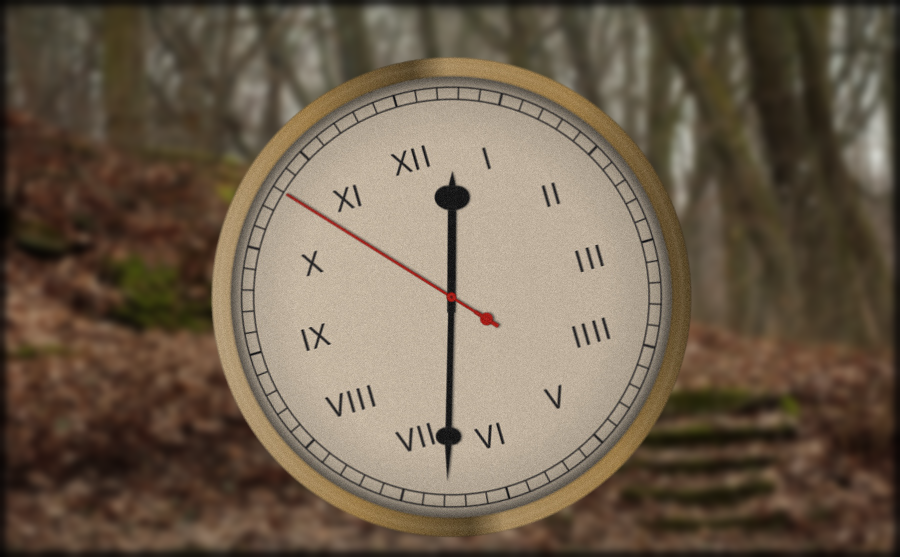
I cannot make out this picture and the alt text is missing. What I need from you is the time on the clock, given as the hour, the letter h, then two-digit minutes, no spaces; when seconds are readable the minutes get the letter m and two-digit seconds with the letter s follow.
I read 12h32m53s
